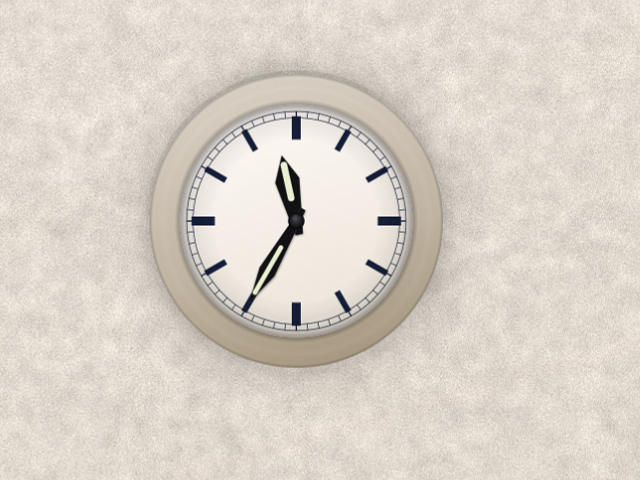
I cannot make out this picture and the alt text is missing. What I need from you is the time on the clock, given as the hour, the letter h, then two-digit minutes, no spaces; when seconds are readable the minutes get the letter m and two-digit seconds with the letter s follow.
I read 11h35
